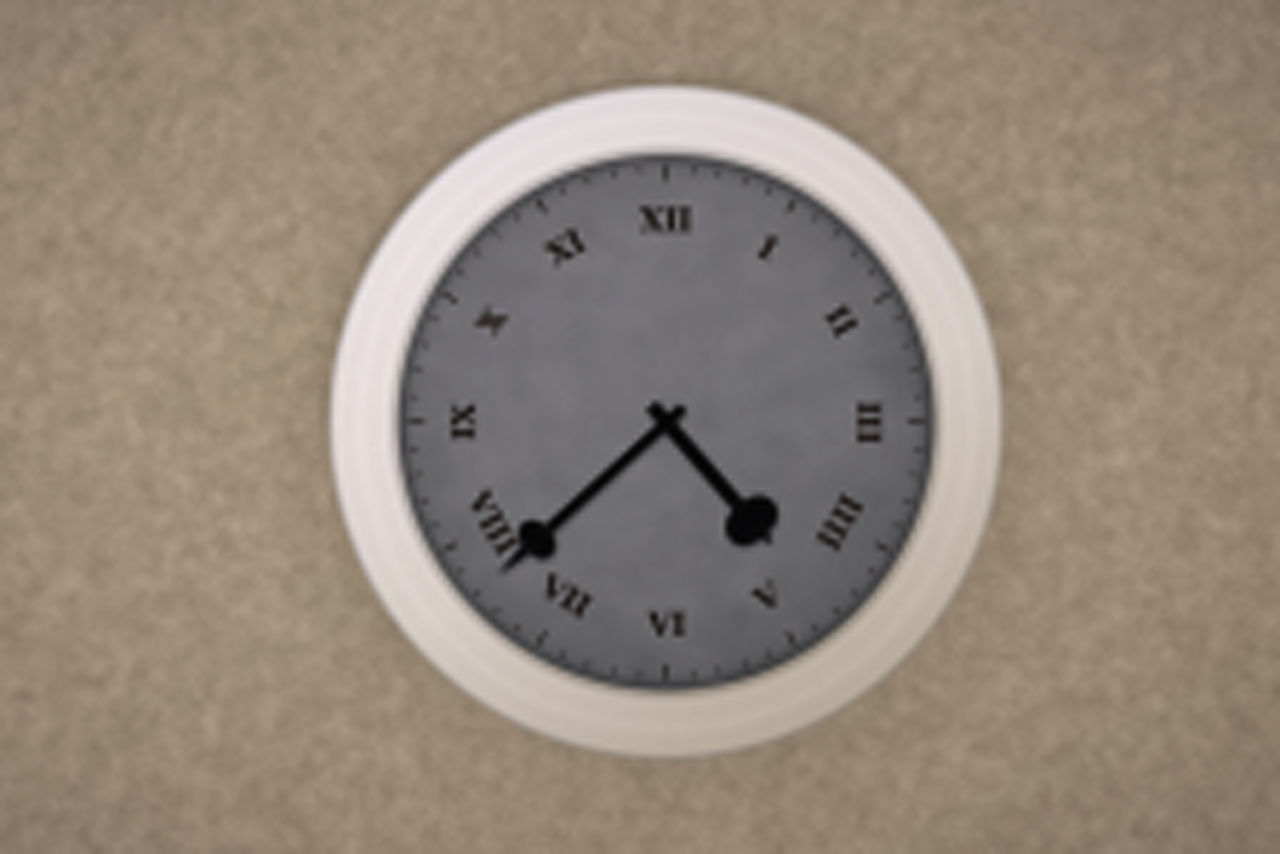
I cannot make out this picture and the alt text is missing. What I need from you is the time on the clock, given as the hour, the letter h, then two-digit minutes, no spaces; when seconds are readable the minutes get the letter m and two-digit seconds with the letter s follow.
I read 4h38
